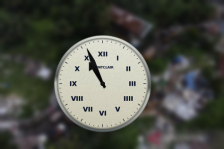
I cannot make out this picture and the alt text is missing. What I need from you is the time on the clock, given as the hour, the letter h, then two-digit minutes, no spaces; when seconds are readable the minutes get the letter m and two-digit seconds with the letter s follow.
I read 10h56
